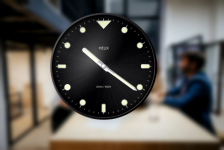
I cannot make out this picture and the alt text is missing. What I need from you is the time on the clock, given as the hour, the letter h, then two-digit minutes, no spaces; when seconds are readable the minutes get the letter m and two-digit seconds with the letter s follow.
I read 10h21
